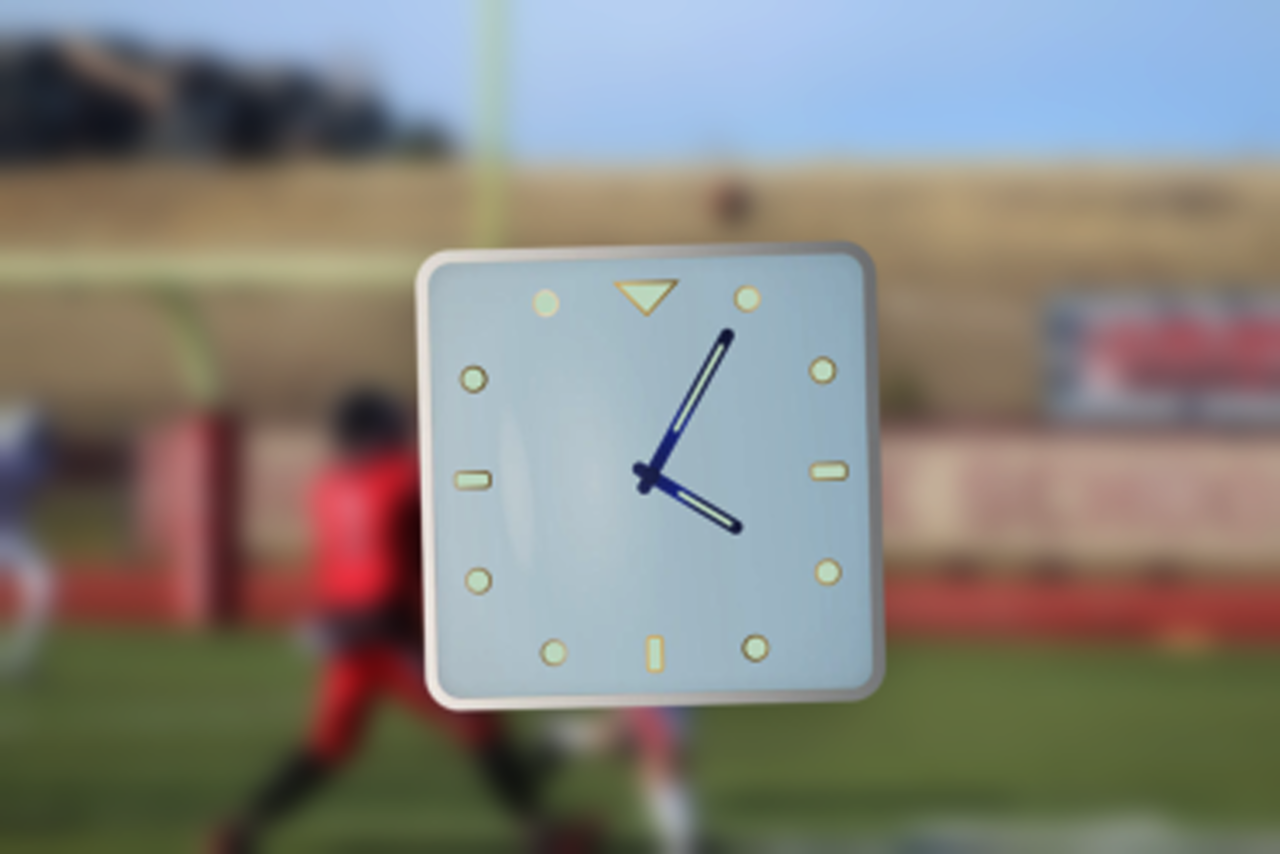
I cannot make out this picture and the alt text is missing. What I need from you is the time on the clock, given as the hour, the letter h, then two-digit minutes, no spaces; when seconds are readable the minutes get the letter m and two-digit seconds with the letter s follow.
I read 4h05
